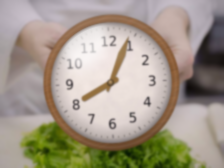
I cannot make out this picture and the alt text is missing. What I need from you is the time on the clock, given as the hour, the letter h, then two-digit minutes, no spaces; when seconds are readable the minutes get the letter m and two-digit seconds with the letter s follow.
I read 8h04
